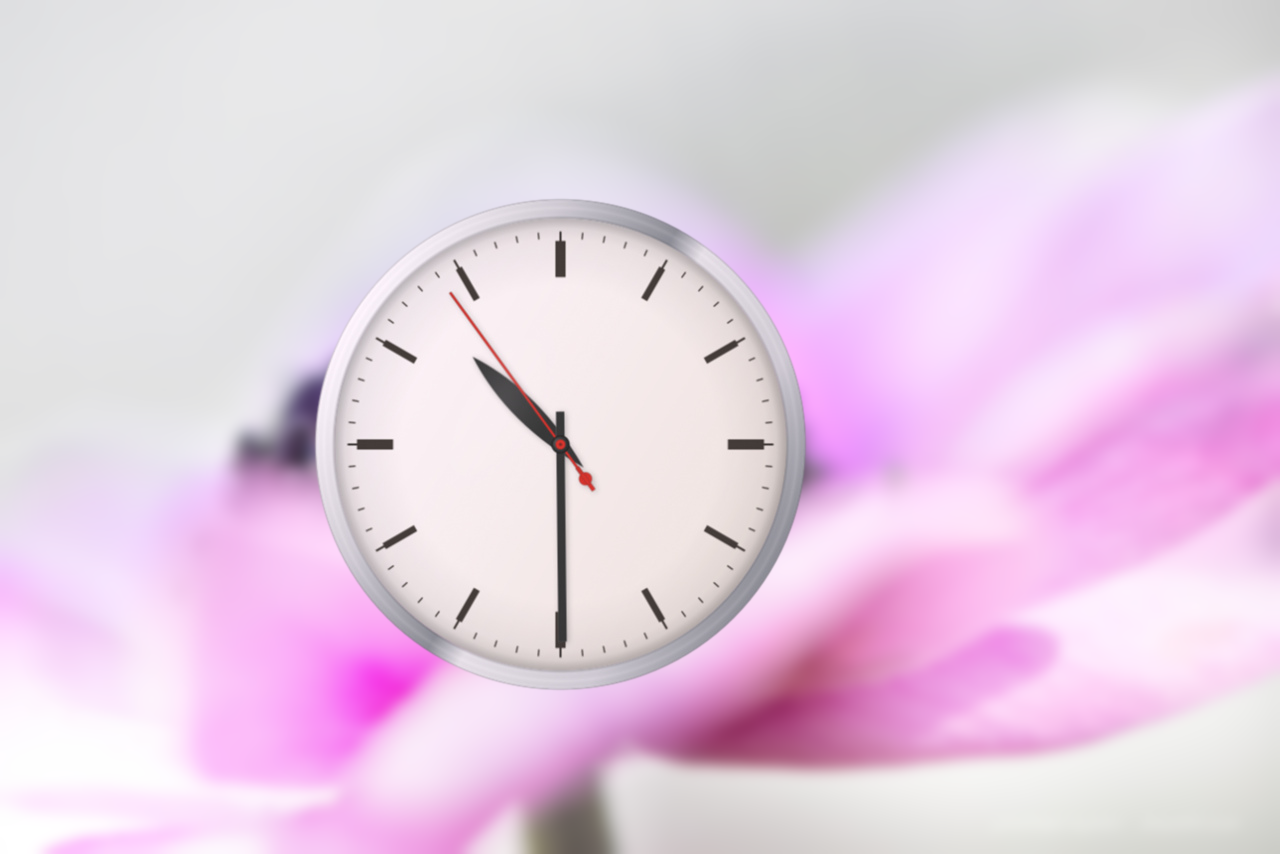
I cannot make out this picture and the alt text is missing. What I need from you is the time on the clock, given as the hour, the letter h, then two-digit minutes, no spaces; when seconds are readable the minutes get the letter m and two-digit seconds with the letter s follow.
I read 10h29m54s
